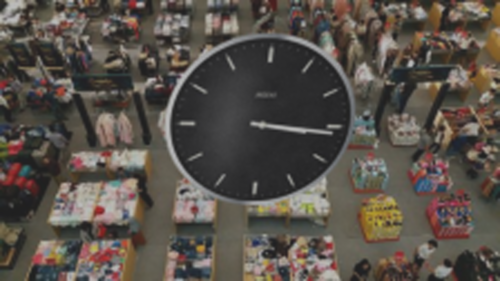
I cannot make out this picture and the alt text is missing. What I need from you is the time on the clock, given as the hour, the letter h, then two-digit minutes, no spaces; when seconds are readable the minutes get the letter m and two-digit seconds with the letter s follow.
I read 3h16
